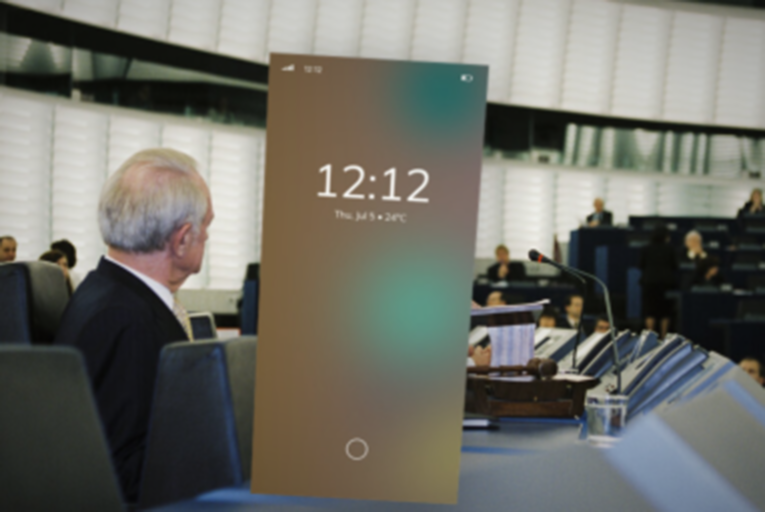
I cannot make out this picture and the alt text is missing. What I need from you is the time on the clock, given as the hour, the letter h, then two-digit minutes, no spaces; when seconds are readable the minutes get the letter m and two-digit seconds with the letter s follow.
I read 12h12
